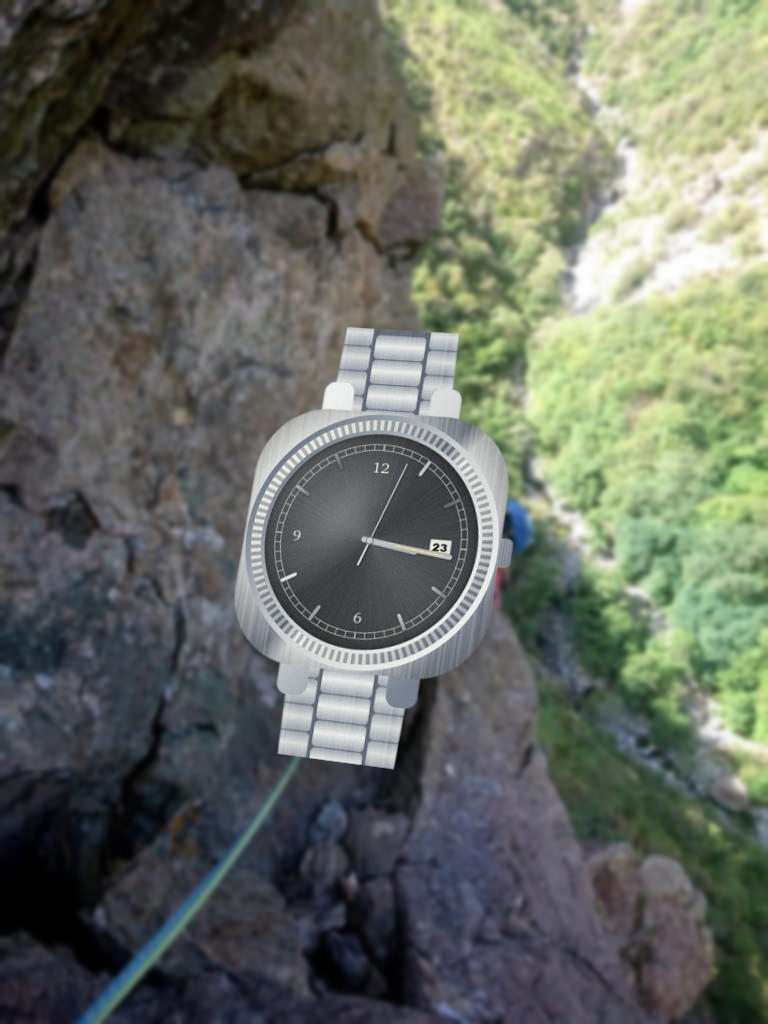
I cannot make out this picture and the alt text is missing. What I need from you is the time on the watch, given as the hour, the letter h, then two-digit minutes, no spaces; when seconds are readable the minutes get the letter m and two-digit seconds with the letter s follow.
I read 3h16m03s
